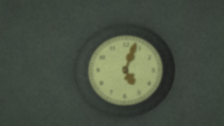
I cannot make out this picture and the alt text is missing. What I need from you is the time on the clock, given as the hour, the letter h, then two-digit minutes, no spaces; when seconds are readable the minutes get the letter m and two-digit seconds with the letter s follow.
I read 5h03
